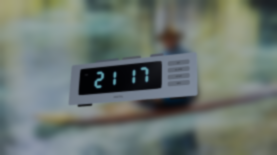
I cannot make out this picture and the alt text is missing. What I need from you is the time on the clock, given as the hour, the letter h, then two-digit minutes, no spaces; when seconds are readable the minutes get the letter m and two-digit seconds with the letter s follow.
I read 21h17
